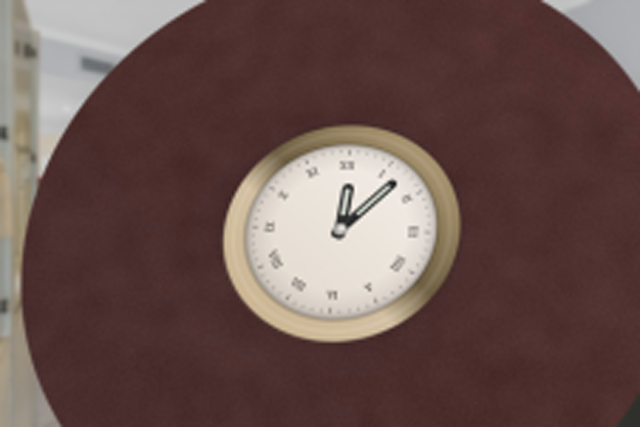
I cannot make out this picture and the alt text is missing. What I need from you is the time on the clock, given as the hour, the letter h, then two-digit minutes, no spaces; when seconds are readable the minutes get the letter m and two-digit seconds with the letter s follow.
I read 12h07
